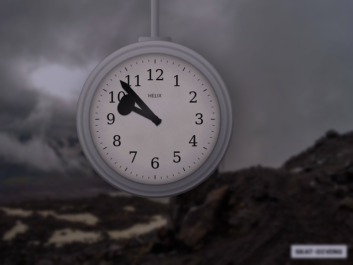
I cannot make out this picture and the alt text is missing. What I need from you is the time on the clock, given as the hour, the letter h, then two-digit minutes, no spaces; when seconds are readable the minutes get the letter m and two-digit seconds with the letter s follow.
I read 9h53
